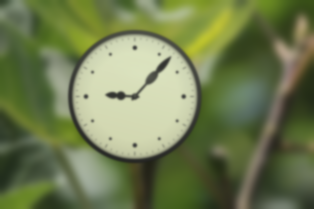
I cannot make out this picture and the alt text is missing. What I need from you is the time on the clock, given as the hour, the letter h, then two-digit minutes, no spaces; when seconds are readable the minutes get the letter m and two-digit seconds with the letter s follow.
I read 9h07
